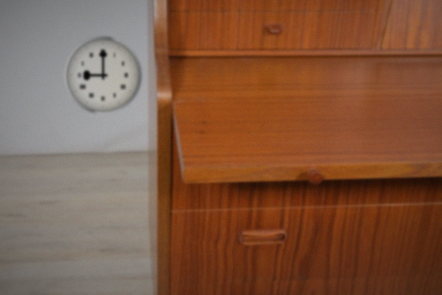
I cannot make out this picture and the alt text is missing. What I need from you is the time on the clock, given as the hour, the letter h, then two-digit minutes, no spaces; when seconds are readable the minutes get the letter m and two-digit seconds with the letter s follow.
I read 9h00
